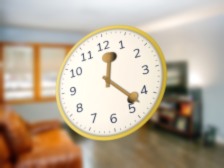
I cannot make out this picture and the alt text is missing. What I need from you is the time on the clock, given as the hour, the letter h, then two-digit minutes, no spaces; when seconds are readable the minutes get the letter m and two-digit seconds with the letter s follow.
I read 12h23
